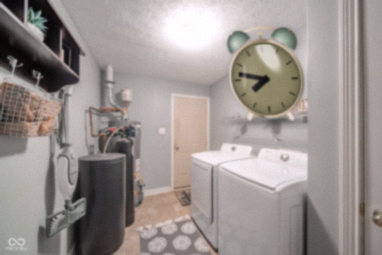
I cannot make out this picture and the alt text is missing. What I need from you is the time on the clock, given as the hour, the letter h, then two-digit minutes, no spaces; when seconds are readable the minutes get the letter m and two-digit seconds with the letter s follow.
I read 7h47
